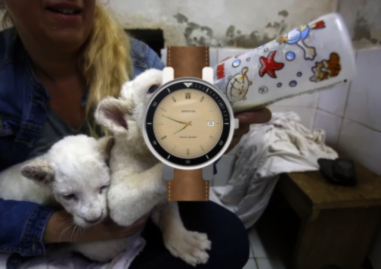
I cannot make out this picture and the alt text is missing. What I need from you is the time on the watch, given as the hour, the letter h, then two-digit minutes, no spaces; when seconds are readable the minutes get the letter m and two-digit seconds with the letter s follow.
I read 7h48
